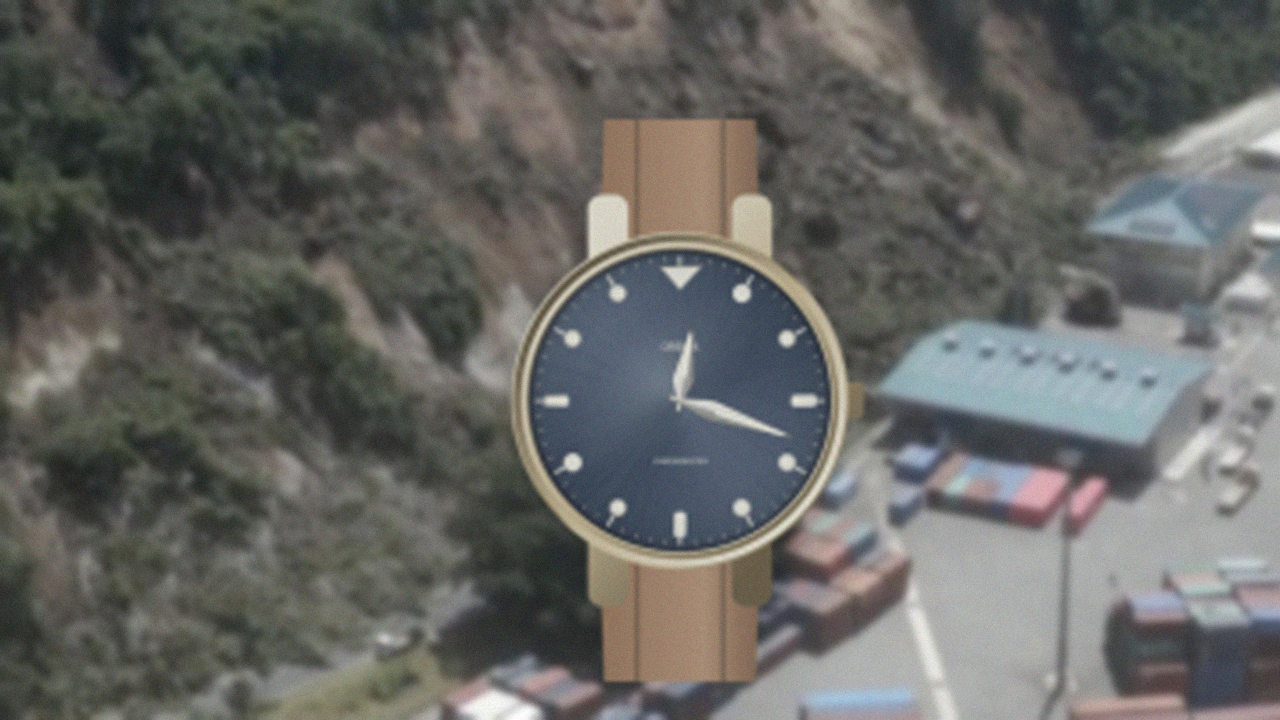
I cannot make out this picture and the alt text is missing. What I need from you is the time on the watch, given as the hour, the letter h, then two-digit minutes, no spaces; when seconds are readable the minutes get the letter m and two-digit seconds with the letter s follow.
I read 12h18
